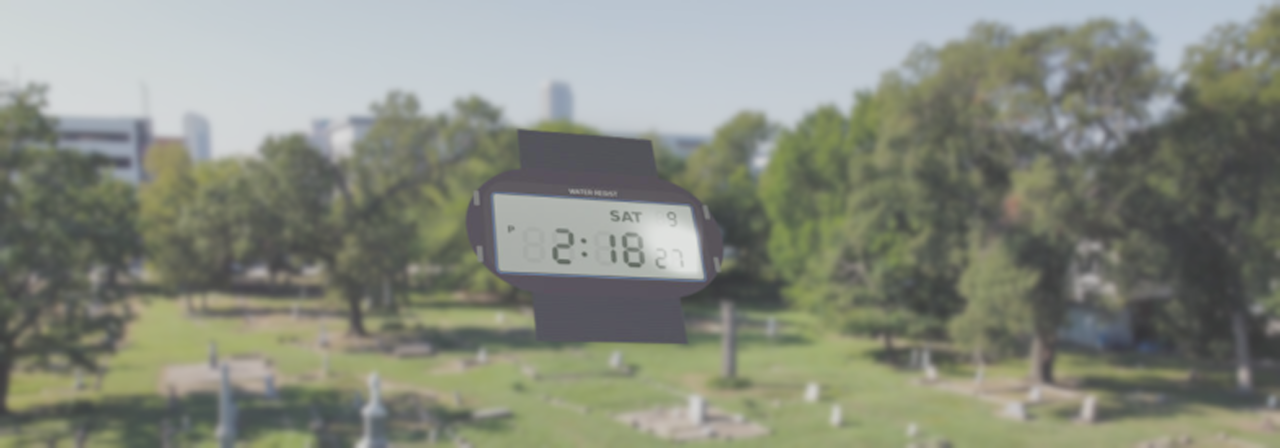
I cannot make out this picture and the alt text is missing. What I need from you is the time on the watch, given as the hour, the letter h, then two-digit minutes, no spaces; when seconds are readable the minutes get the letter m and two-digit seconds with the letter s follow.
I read 2h18m27s
